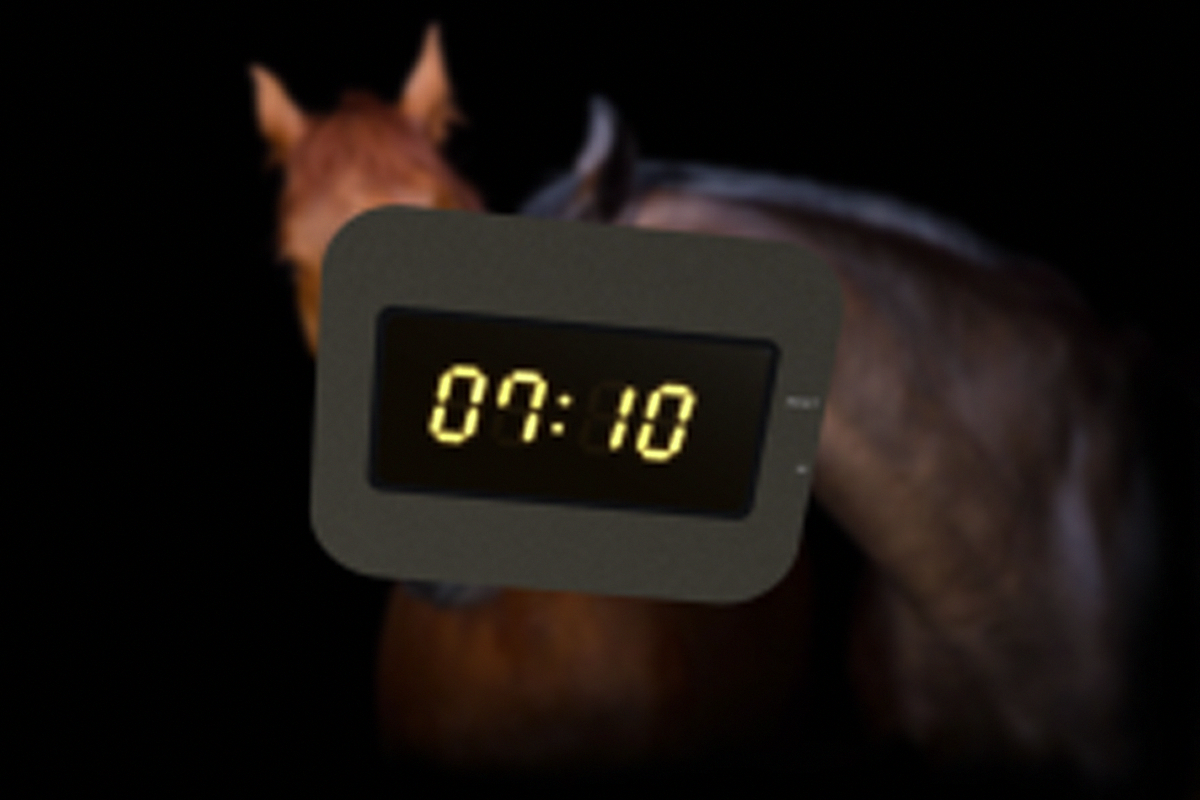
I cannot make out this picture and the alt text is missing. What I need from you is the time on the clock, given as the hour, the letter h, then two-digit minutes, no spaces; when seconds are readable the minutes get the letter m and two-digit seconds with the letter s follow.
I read 7h10
